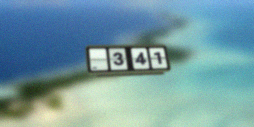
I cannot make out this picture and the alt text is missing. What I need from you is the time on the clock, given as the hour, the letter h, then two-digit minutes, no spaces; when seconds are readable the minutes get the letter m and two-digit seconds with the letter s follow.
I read 3h41
